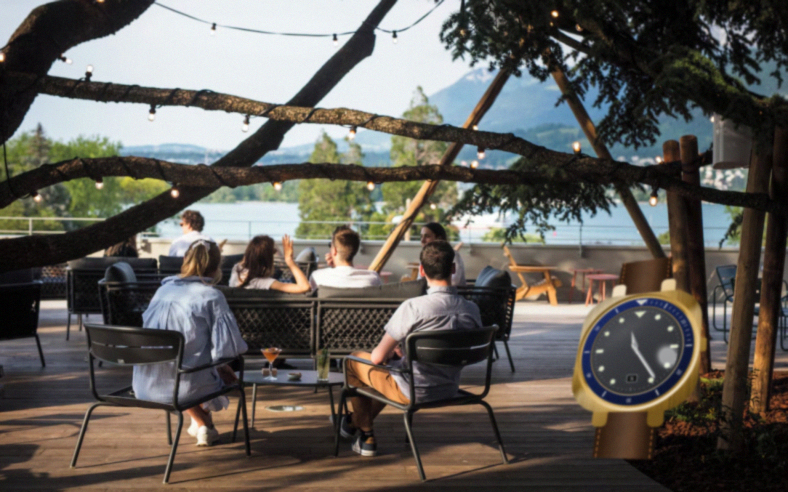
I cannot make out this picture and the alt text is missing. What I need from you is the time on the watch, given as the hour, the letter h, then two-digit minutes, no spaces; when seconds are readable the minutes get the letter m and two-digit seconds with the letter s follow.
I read 11h24
